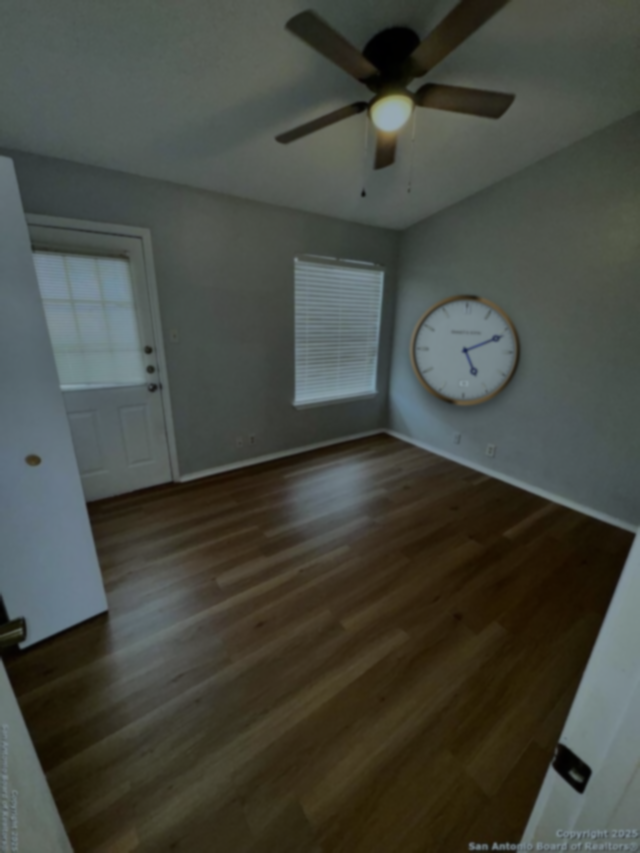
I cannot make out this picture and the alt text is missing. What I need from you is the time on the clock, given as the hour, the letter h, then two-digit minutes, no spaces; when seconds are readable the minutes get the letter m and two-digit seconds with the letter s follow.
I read 5h11
